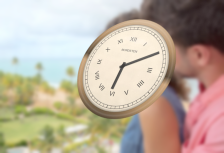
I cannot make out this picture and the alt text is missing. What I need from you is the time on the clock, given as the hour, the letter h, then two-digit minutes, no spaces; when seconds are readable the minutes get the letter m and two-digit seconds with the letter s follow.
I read 6h10
